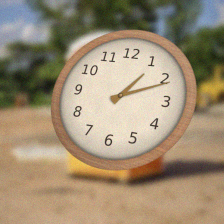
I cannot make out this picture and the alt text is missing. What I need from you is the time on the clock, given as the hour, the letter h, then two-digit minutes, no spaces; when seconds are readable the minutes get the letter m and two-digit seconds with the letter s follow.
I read 1h11
